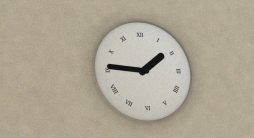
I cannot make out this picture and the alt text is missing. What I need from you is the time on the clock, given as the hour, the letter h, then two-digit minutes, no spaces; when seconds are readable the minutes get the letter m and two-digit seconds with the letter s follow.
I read 1h46
